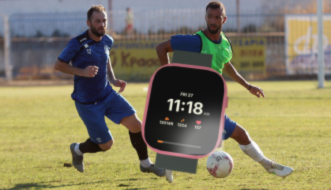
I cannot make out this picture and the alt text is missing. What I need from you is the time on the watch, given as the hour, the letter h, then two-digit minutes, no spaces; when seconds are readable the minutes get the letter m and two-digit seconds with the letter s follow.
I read 11h18
